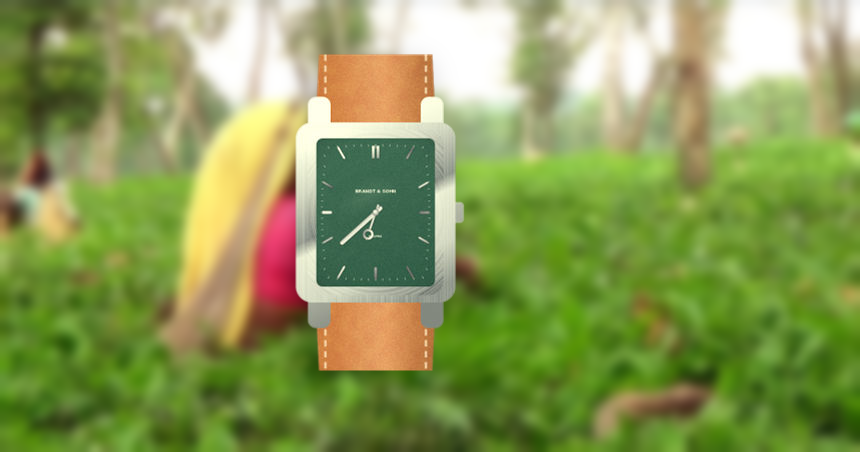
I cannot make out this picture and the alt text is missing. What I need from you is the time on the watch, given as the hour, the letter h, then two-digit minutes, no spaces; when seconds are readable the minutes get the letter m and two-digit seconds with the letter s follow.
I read 6h38
